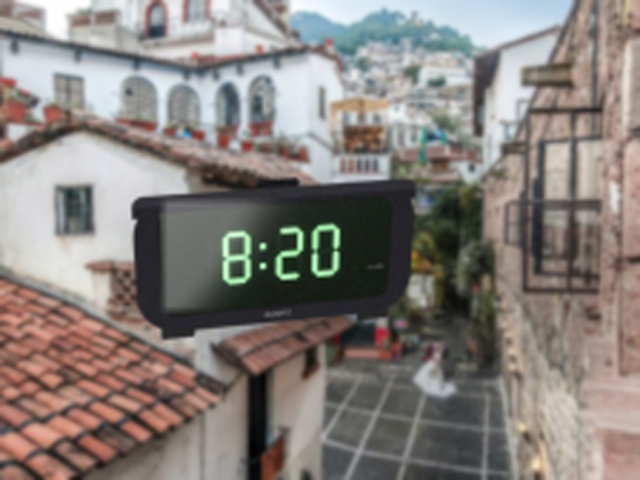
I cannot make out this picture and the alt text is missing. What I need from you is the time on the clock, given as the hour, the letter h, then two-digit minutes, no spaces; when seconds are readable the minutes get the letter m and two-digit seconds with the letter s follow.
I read 8h20
